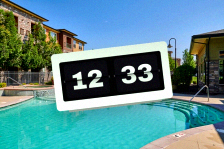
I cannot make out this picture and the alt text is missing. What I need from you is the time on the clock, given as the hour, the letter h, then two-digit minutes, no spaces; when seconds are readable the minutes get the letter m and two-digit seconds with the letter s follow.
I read 12h33
